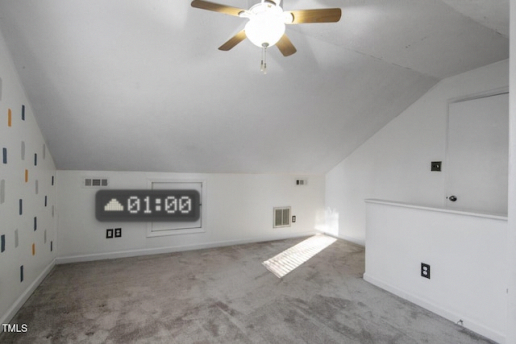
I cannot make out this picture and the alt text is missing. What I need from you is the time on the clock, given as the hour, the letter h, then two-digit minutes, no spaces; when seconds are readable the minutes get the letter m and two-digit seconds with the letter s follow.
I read 1h00
